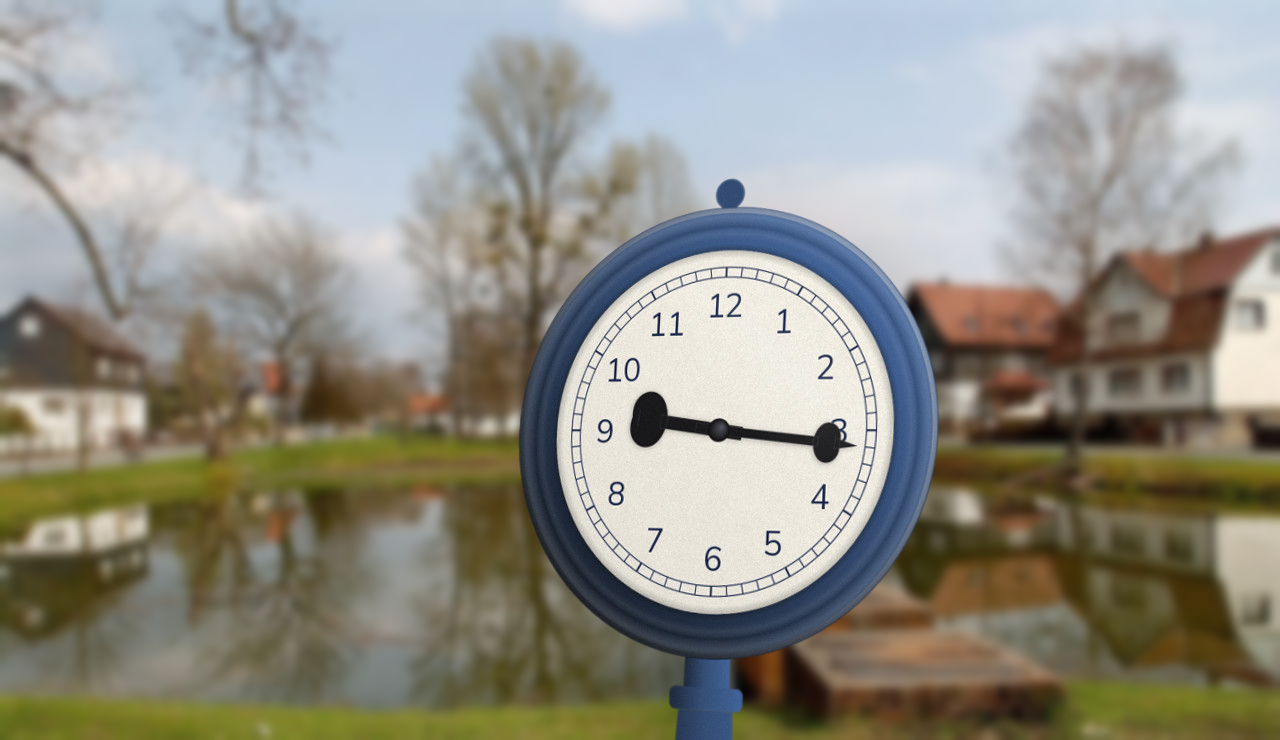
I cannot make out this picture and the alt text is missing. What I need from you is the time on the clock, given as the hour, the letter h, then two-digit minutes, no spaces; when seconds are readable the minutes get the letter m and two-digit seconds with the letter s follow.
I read 9h16
